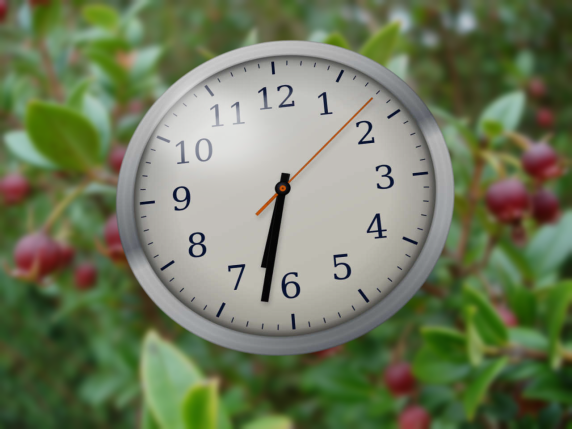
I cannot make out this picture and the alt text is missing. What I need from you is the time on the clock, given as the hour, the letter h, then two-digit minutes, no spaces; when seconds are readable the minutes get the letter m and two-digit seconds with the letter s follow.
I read 6h32m08s
